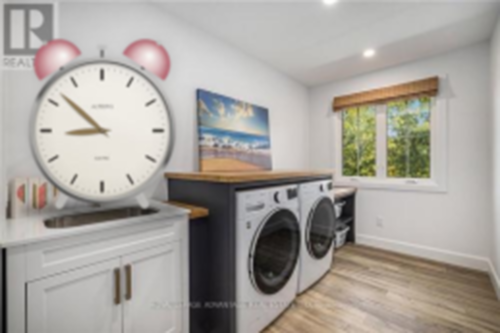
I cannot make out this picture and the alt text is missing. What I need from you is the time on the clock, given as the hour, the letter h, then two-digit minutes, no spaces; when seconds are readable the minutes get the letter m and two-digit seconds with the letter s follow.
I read 8h52
